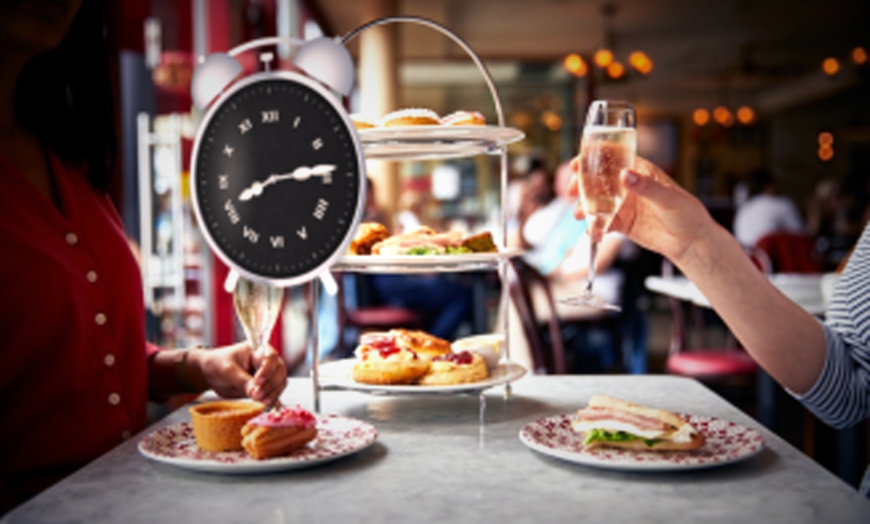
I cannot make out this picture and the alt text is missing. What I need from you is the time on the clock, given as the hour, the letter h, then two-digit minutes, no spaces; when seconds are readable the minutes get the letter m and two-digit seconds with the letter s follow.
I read 8h14
